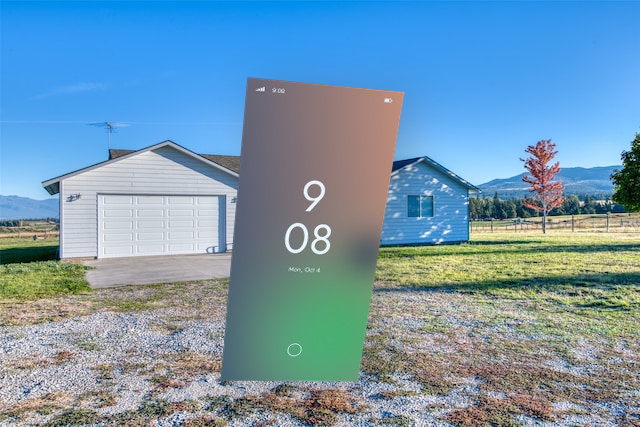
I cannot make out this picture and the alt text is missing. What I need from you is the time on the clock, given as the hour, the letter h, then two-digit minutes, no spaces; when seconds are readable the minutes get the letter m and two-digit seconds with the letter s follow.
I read 9h08
